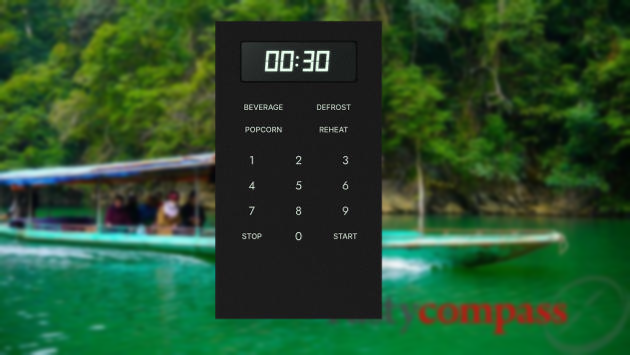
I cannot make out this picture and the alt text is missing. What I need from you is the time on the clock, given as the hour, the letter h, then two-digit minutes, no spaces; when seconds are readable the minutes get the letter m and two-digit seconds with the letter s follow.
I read 0h30
